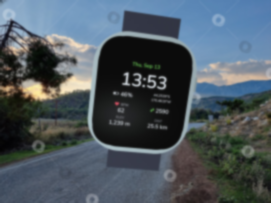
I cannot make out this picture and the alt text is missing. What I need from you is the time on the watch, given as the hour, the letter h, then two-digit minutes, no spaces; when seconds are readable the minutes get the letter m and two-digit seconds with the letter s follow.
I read 13h53
